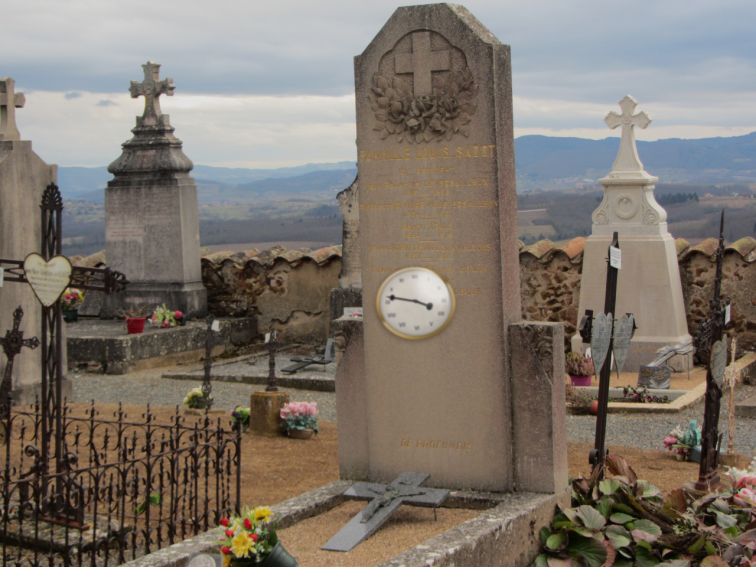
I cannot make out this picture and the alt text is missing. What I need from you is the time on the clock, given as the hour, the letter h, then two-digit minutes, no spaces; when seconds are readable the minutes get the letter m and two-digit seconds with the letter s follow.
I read 3h47
